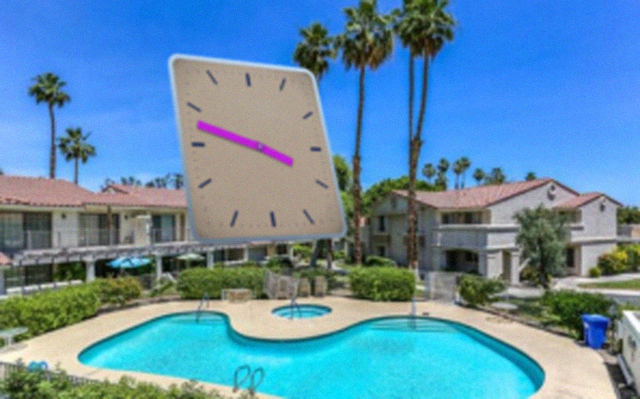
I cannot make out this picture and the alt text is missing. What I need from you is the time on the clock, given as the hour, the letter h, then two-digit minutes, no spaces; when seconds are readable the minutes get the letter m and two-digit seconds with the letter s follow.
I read 3h48
